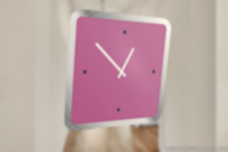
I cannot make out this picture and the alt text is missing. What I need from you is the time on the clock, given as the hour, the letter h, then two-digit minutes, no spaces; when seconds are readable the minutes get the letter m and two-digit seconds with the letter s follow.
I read 12h52
